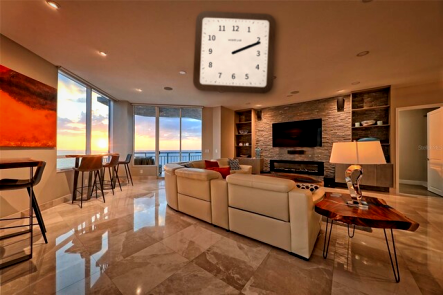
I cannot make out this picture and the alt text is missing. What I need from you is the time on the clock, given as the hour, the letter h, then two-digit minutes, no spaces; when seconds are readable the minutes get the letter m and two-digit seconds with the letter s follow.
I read 2h11
